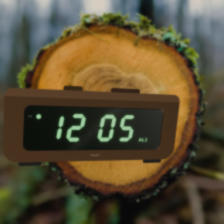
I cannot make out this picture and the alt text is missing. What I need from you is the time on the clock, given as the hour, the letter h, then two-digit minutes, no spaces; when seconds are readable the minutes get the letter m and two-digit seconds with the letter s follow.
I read 12h05
